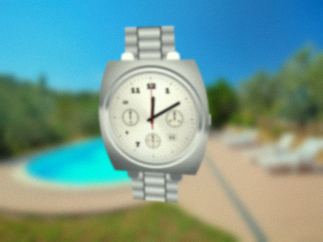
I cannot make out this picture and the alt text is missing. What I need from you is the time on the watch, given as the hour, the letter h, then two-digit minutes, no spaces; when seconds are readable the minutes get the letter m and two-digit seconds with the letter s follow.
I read 12h10
